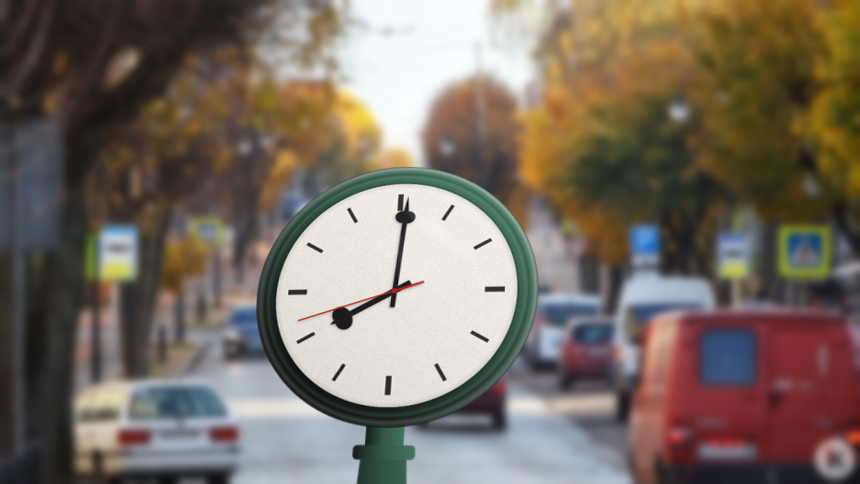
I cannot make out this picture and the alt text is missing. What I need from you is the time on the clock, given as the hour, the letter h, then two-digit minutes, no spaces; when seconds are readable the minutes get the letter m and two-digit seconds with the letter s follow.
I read 8h00m42s
